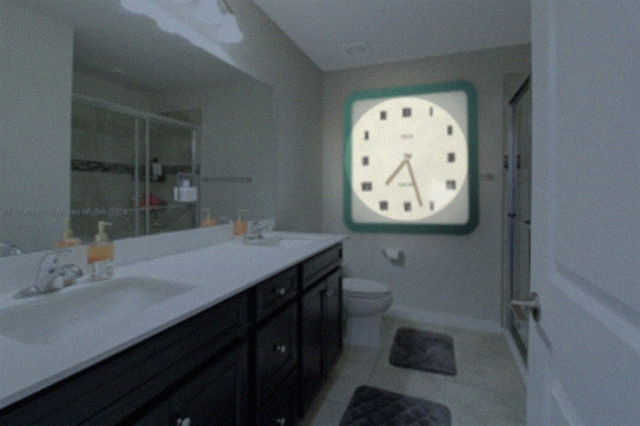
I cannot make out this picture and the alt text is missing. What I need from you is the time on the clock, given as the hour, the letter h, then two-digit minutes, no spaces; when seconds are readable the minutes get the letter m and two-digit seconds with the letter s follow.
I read 7h27
